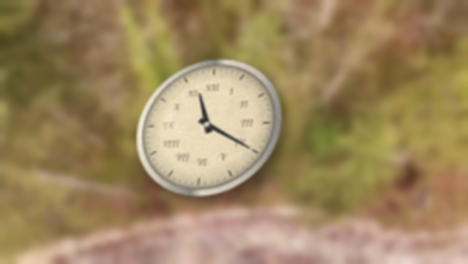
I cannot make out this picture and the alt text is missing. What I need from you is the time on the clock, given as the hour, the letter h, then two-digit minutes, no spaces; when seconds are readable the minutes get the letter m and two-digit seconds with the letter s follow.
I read 11h20
